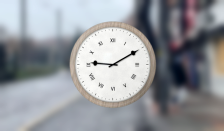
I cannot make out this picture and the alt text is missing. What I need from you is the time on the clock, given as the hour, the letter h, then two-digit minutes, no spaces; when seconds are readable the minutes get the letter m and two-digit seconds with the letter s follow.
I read 9h10
